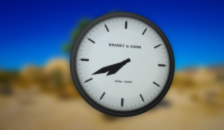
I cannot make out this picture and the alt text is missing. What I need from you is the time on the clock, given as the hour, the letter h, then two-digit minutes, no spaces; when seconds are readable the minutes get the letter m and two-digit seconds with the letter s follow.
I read 7h41
